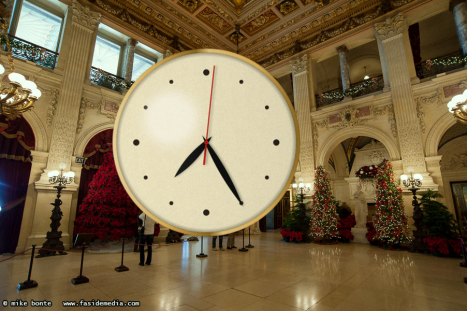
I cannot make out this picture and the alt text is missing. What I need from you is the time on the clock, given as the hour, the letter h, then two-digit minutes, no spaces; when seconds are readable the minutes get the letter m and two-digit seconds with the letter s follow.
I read 7h25m01s
